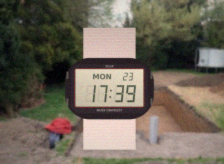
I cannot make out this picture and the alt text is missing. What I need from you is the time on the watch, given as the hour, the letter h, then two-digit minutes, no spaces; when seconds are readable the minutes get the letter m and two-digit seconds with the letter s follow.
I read 17h39
